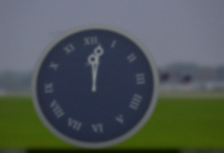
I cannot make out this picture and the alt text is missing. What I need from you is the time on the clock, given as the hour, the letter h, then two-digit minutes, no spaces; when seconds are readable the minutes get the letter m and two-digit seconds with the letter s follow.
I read 12h02
